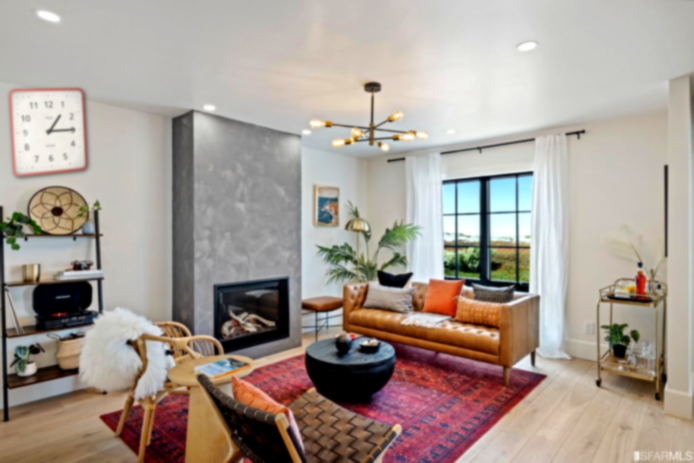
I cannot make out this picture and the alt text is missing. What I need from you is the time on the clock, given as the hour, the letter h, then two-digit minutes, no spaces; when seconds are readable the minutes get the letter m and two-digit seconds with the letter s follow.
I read 1h15
